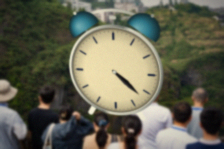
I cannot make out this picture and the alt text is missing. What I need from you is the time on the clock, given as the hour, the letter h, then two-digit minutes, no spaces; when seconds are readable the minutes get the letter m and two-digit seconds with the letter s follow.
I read 4h22
